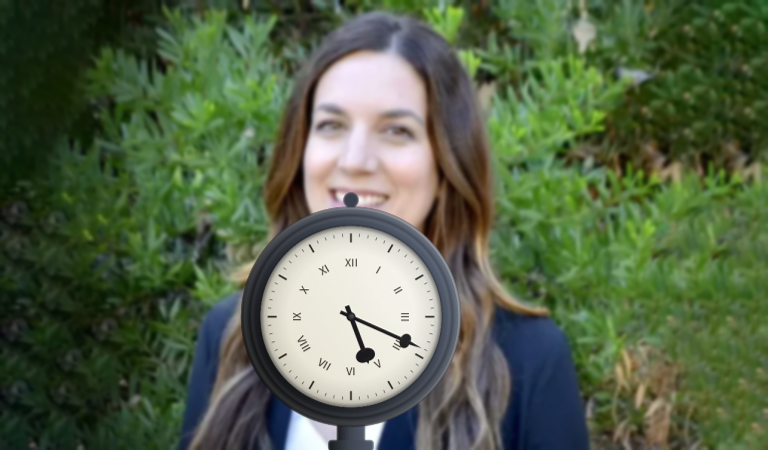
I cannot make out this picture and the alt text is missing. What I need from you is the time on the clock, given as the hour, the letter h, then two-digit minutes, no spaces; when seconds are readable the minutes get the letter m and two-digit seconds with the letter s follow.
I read 5h19
